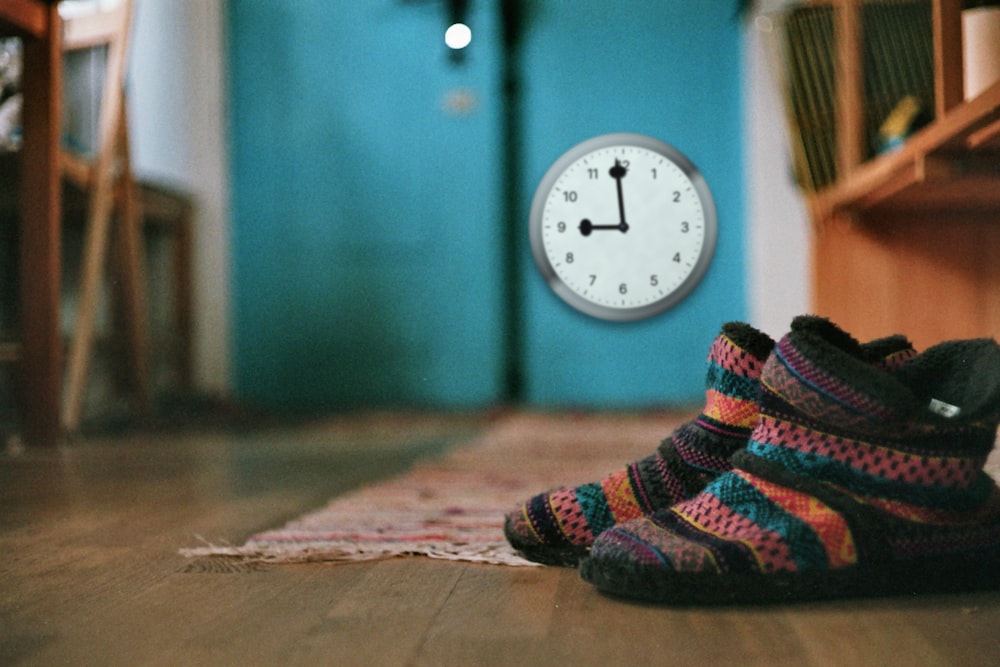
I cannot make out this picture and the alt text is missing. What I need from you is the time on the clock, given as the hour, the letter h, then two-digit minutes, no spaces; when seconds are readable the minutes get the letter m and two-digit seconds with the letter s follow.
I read 8h59
